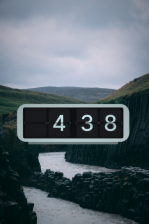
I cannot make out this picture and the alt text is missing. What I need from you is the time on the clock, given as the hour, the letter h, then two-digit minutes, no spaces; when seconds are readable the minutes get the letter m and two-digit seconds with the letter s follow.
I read 4h38
